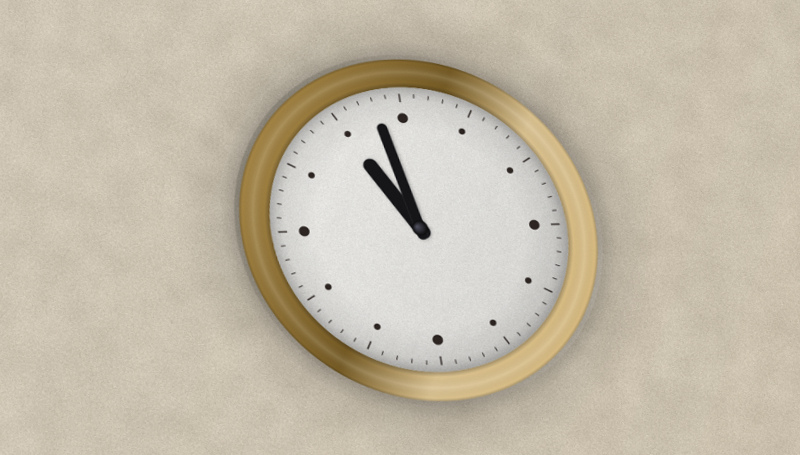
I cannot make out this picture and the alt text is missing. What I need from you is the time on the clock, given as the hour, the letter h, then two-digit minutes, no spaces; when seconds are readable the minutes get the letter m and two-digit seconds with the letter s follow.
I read 10h58
